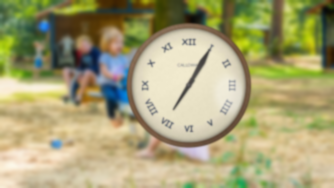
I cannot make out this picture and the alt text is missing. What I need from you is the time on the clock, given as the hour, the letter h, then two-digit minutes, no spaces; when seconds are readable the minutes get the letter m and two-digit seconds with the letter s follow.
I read 7h05
